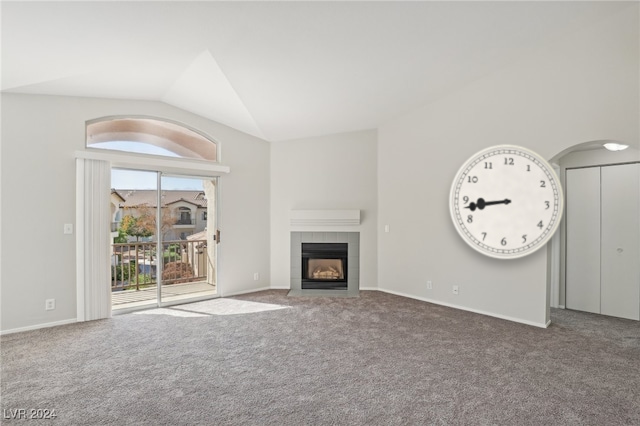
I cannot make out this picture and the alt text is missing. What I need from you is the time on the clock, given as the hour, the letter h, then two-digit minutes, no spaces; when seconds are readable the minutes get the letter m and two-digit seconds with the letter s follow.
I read 8h43
